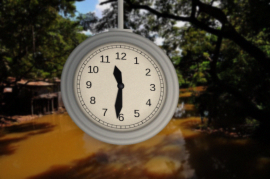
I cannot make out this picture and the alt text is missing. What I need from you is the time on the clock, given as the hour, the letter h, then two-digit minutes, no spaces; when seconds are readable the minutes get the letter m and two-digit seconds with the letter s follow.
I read 11h31
